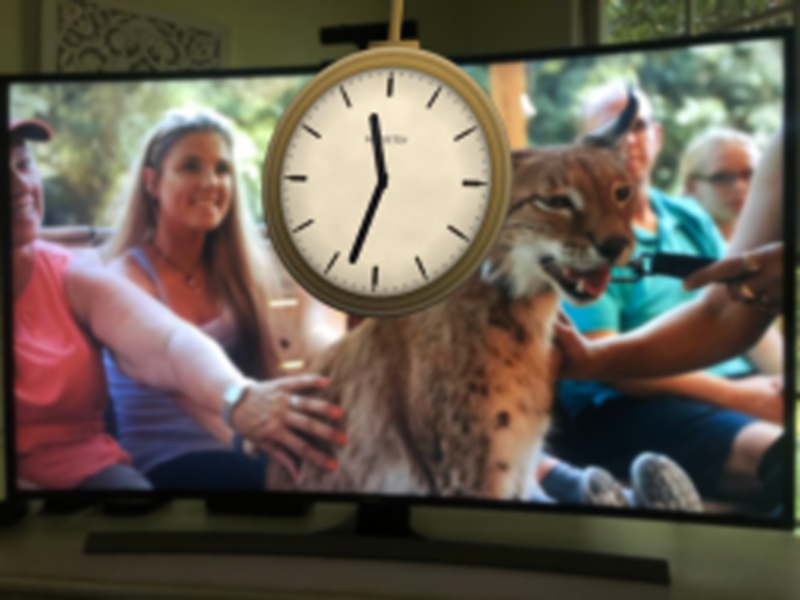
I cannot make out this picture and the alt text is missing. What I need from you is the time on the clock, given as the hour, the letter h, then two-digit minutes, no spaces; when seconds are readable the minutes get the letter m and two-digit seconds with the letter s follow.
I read 11h33
